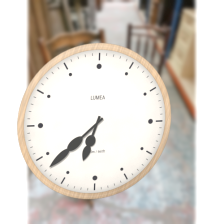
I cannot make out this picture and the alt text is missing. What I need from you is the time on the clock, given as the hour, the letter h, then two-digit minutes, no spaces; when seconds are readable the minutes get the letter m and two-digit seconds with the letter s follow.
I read 6h38
